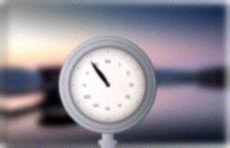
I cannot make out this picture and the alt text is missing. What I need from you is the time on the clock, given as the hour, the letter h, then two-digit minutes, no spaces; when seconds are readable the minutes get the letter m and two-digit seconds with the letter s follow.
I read 10h54
